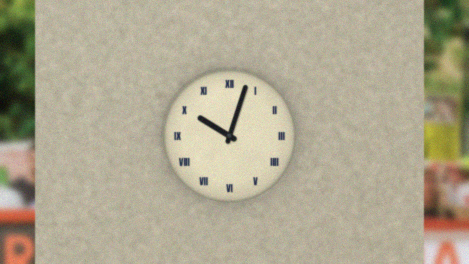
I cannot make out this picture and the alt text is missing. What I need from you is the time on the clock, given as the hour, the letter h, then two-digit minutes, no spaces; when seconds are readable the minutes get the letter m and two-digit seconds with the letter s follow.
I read 10h03
